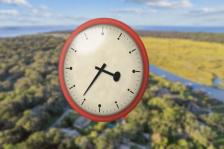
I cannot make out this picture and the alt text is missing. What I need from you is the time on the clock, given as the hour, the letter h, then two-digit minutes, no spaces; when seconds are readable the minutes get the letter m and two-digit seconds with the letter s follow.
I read 3h36
